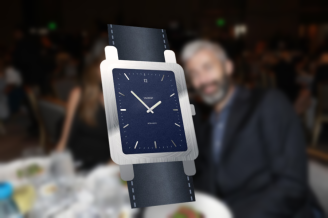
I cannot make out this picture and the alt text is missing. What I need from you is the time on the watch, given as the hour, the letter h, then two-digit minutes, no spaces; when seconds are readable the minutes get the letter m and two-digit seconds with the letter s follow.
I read 1h53
